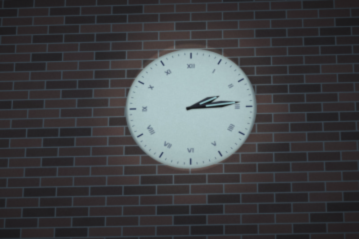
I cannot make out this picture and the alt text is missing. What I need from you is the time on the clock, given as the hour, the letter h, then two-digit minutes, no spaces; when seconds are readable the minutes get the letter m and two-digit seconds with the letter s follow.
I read 2h14
